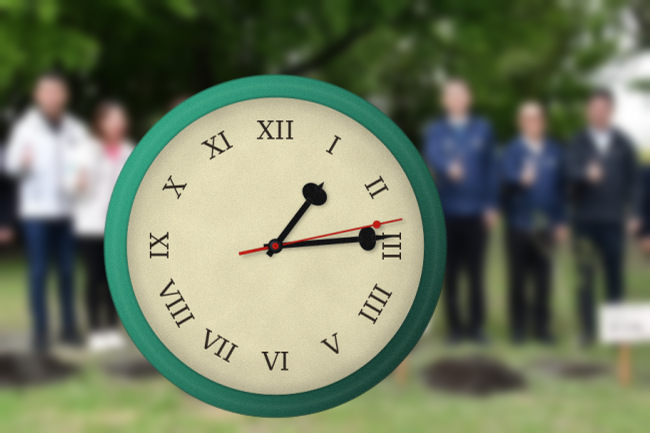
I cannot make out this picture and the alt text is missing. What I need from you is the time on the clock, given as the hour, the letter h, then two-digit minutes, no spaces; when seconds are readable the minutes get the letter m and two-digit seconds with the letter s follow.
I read 1h14m13s
